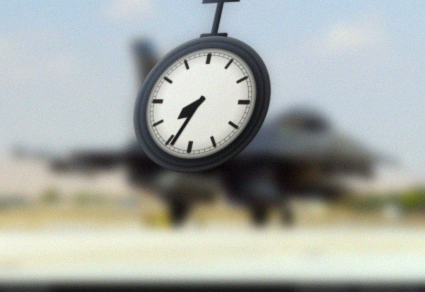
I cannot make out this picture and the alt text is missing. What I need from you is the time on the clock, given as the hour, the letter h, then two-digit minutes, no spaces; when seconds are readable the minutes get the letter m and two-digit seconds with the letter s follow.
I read 7h34
